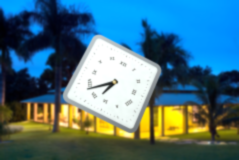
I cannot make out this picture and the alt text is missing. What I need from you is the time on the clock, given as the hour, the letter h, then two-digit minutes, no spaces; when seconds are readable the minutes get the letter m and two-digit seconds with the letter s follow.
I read 6h38
